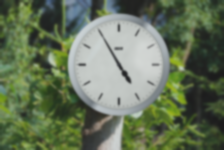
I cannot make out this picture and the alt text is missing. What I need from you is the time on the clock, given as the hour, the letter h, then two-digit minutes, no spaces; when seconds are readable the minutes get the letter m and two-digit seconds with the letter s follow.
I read 4h55
